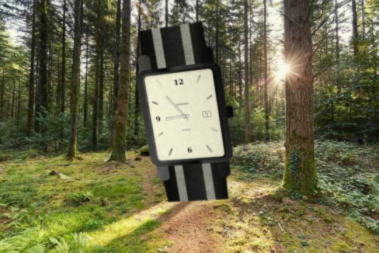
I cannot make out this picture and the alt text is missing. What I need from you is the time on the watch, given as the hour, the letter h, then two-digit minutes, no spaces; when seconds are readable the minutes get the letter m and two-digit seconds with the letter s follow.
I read 8h54
